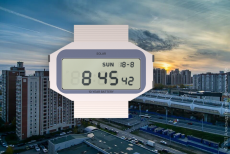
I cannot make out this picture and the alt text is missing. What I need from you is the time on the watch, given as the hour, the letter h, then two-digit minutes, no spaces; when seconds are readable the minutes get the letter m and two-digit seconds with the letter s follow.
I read 8h45m42s
